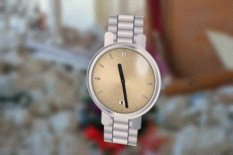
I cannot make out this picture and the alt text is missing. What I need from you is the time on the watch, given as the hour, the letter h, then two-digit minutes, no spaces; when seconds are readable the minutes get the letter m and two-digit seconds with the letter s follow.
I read 11h28
